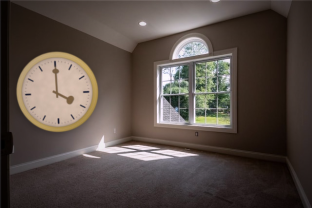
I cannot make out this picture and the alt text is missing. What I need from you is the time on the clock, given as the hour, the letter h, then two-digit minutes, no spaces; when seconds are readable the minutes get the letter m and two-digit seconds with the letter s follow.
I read 4h00
